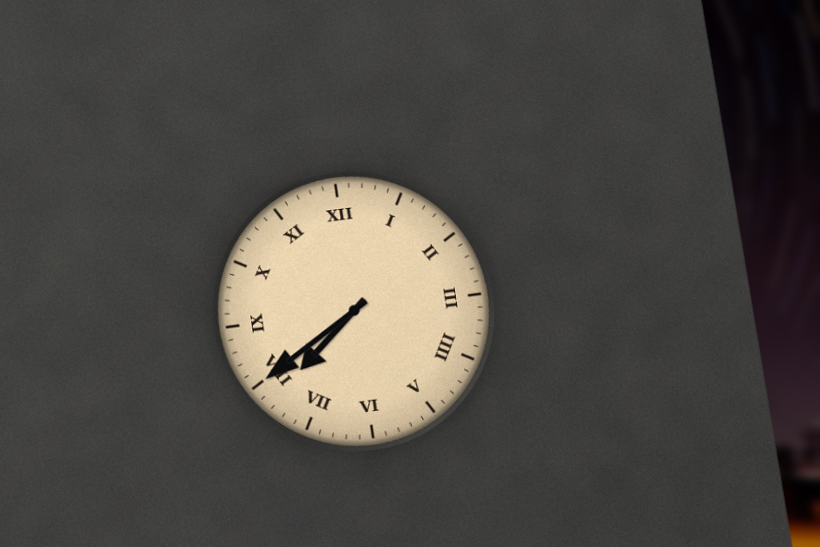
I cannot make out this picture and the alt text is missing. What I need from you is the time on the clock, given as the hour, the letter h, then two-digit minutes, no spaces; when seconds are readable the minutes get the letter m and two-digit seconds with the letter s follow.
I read 7h40
